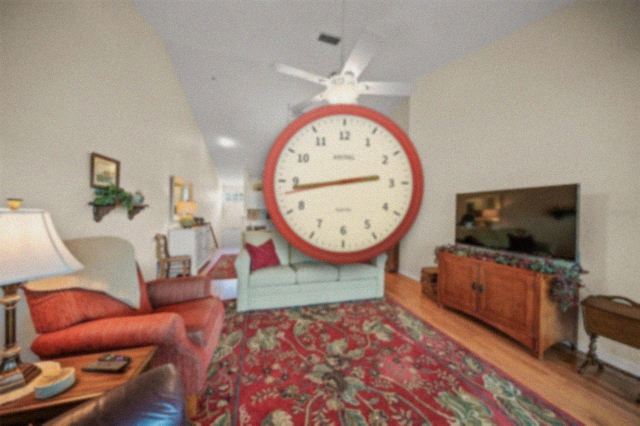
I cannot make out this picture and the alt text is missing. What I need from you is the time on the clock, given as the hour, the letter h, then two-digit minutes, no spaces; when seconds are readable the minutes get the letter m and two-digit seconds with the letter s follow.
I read 2h43m43s
